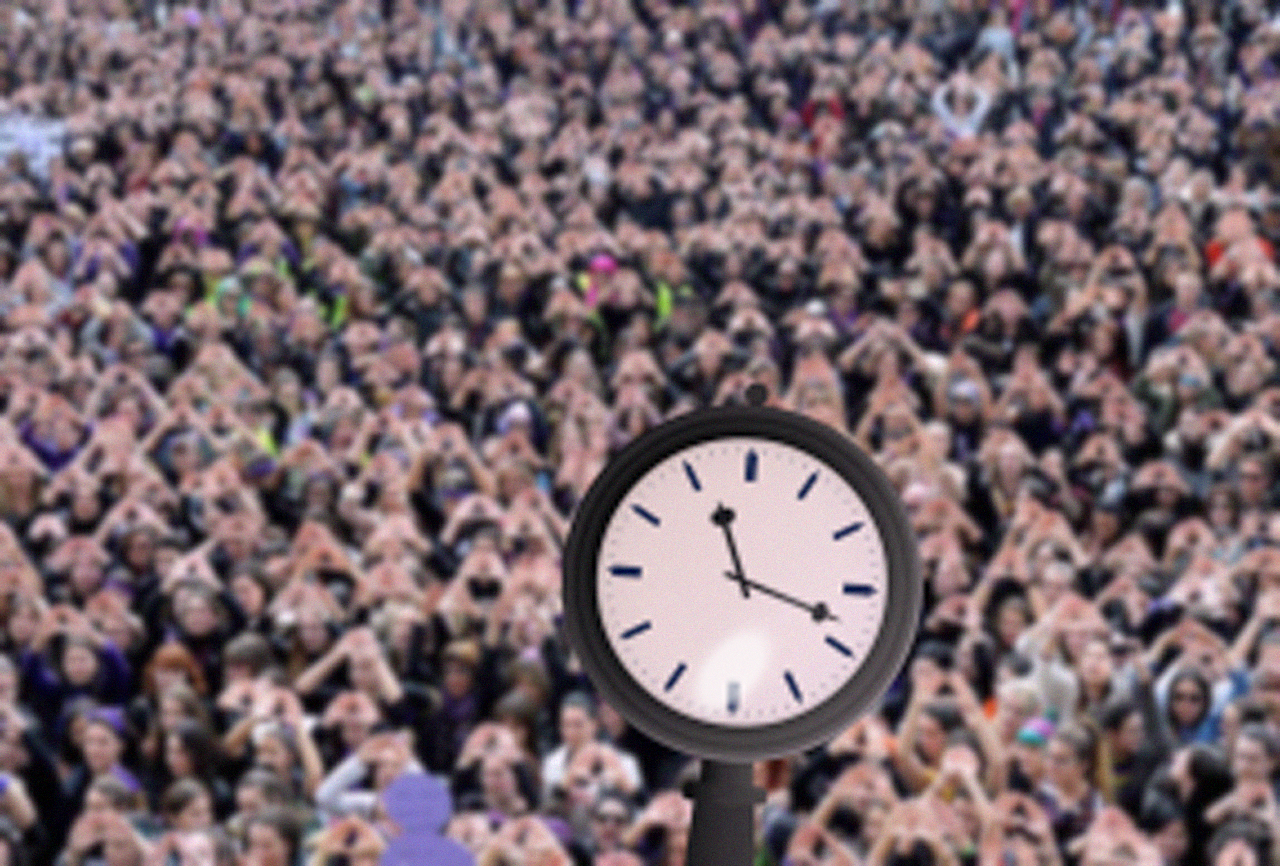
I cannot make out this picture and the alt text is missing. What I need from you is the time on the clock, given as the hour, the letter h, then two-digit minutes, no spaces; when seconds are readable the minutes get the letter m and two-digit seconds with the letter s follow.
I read 11h18
